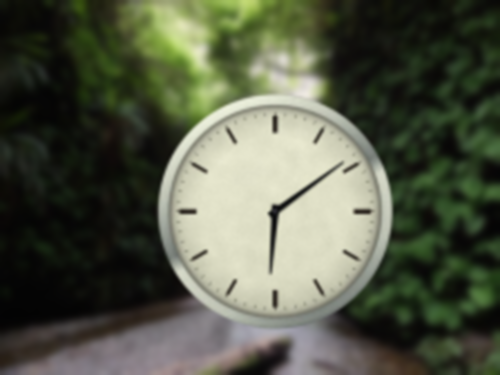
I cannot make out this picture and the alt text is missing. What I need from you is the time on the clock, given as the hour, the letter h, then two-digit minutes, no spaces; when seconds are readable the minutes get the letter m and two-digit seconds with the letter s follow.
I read 6h09
